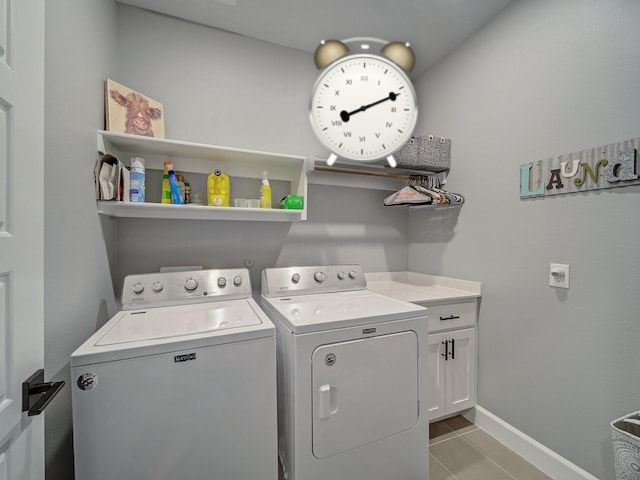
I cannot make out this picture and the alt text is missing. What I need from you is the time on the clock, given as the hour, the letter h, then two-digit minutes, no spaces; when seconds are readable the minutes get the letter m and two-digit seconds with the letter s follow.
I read 8h11
